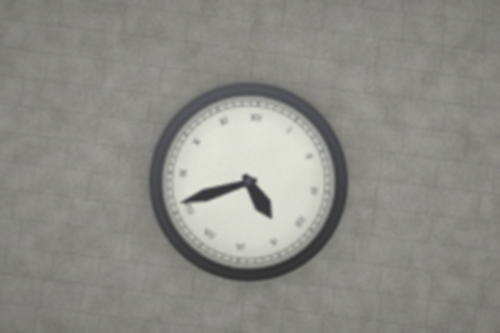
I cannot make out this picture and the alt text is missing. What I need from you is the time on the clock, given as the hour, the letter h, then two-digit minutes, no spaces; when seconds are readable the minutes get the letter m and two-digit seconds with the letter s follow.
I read 4h41
